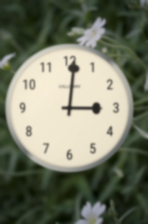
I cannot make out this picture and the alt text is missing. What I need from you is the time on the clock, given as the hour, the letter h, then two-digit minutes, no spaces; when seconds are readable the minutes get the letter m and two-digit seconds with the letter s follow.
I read 3h01
